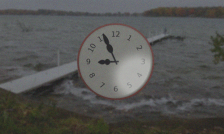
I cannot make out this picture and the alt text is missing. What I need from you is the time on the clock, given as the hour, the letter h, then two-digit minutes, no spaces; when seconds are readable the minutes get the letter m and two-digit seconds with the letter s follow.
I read 8h56
